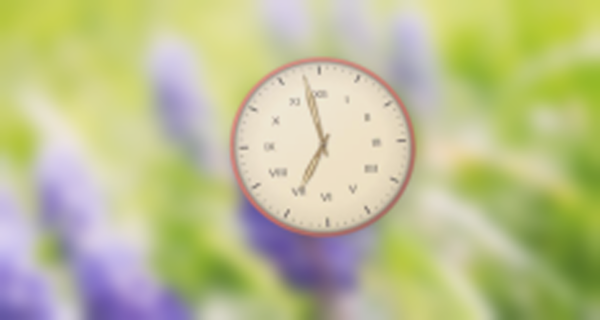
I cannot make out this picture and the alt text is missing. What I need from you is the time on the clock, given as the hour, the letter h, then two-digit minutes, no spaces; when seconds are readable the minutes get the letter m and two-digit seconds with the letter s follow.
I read 6h58
